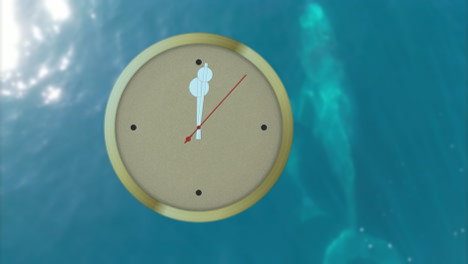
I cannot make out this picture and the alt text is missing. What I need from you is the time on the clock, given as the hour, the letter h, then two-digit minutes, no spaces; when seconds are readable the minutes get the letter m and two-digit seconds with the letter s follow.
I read 12h01m07s
